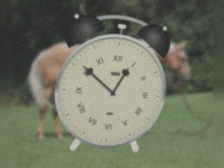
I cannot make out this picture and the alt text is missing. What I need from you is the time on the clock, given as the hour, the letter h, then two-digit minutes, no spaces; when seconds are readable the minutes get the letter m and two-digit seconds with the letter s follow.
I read 12h51
